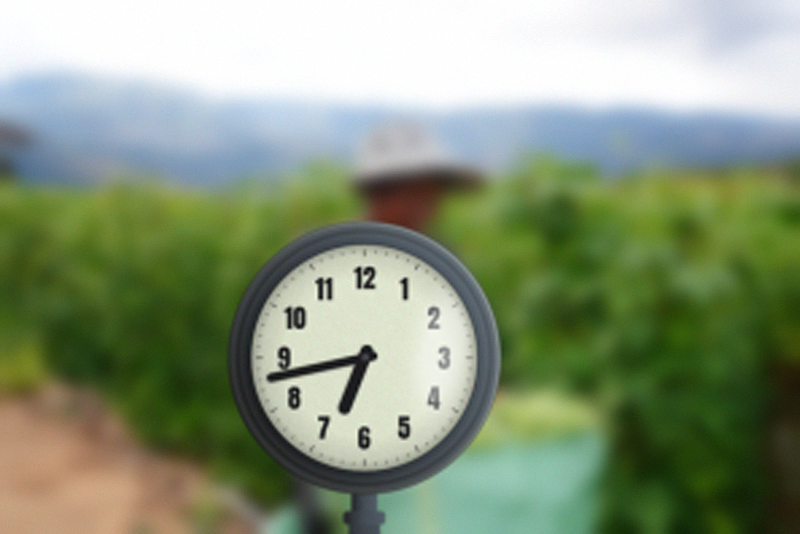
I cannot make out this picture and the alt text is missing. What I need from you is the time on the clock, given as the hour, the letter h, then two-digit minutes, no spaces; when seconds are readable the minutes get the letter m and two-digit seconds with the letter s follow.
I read 6h43
